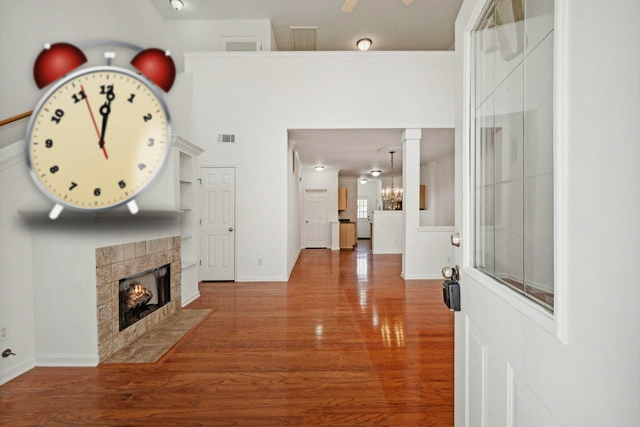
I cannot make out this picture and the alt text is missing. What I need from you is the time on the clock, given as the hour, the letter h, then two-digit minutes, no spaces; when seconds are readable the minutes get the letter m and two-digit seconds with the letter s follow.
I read 12h00m56s
